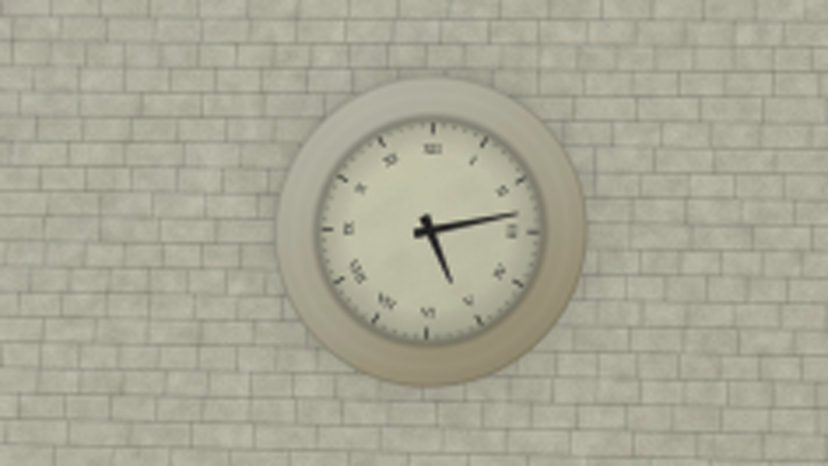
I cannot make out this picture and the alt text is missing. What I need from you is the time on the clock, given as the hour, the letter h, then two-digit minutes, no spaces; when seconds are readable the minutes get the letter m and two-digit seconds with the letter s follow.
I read 5h13
